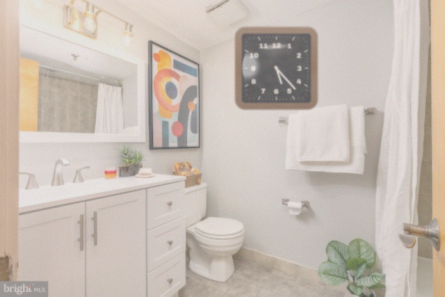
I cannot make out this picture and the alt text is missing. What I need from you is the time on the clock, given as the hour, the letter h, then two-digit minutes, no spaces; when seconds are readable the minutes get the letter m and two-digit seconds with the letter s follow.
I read 5h23
